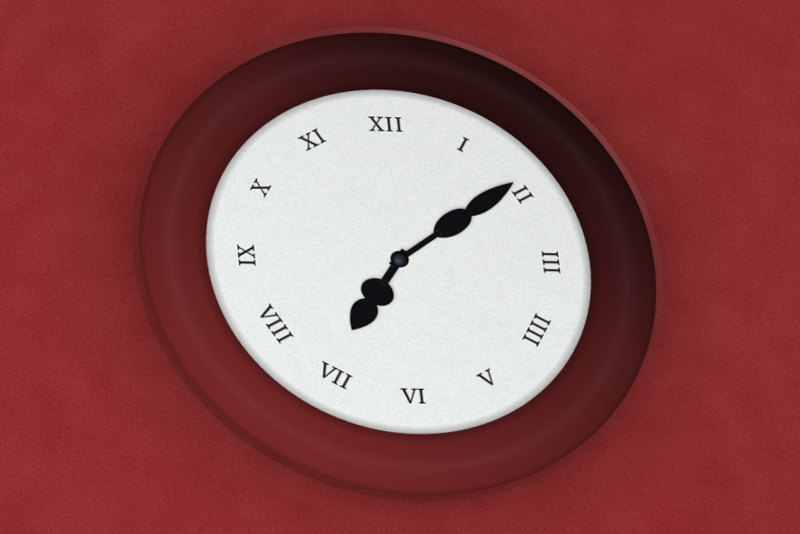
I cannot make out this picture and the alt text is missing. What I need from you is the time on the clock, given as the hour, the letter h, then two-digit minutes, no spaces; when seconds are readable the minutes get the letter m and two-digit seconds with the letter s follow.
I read 7h09
